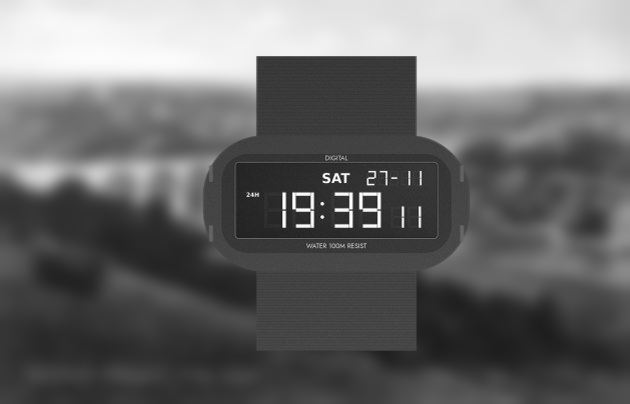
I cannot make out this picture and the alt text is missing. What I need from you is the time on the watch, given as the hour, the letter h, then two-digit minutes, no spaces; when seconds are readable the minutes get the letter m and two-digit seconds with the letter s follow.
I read 19h39m11s
